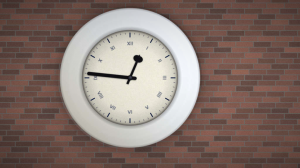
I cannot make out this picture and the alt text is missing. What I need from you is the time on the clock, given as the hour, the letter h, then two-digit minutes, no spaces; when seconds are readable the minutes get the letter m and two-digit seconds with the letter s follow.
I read 12h46
